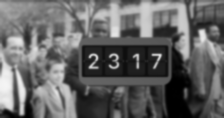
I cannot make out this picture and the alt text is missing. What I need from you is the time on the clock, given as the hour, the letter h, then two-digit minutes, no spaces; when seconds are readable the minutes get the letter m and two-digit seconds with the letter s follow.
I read 23h17
